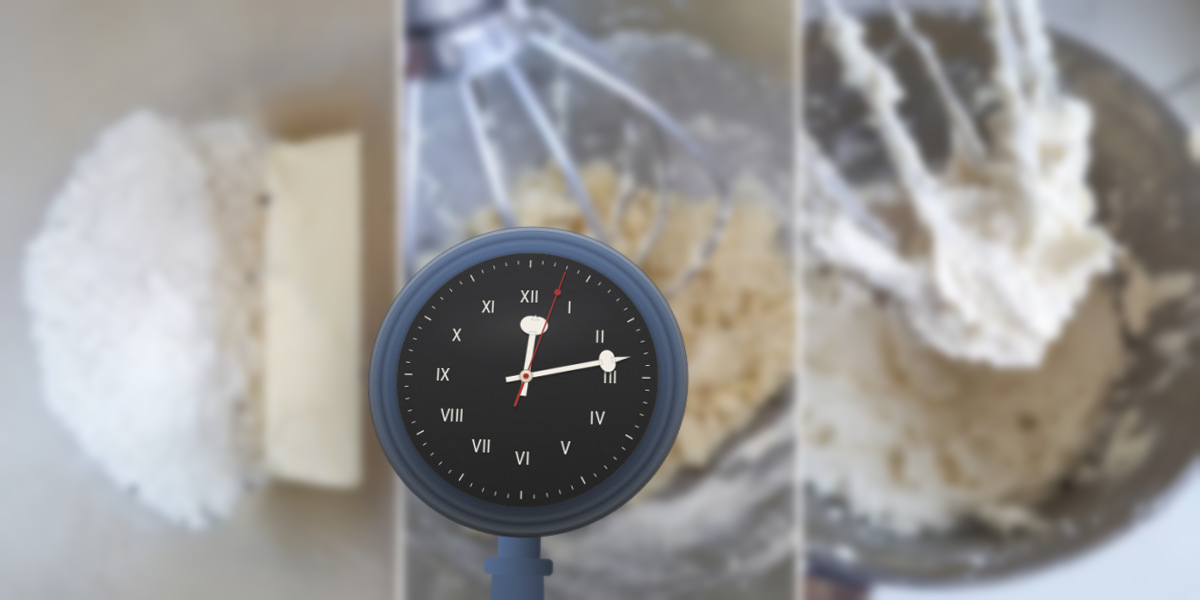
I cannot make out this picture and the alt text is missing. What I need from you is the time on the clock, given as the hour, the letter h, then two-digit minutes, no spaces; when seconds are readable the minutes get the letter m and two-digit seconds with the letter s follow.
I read 12h13m03s
